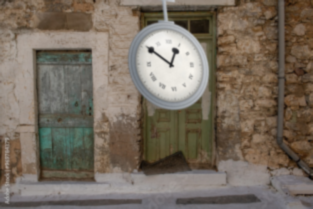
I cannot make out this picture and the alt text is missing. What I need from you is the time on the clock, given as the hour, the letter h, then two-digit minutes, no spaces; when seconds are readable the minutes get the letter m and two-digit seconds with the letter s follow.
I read 12h51
